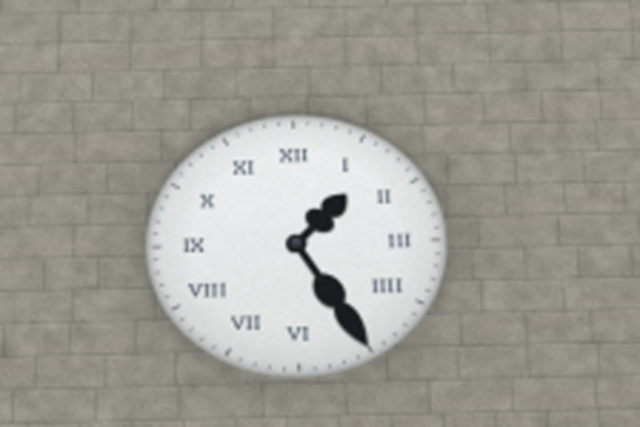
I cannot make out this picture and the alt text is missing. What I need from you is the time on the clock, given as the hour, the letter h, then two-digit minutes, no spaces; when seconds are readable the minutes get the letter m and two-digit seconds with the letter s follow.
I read 1h25
